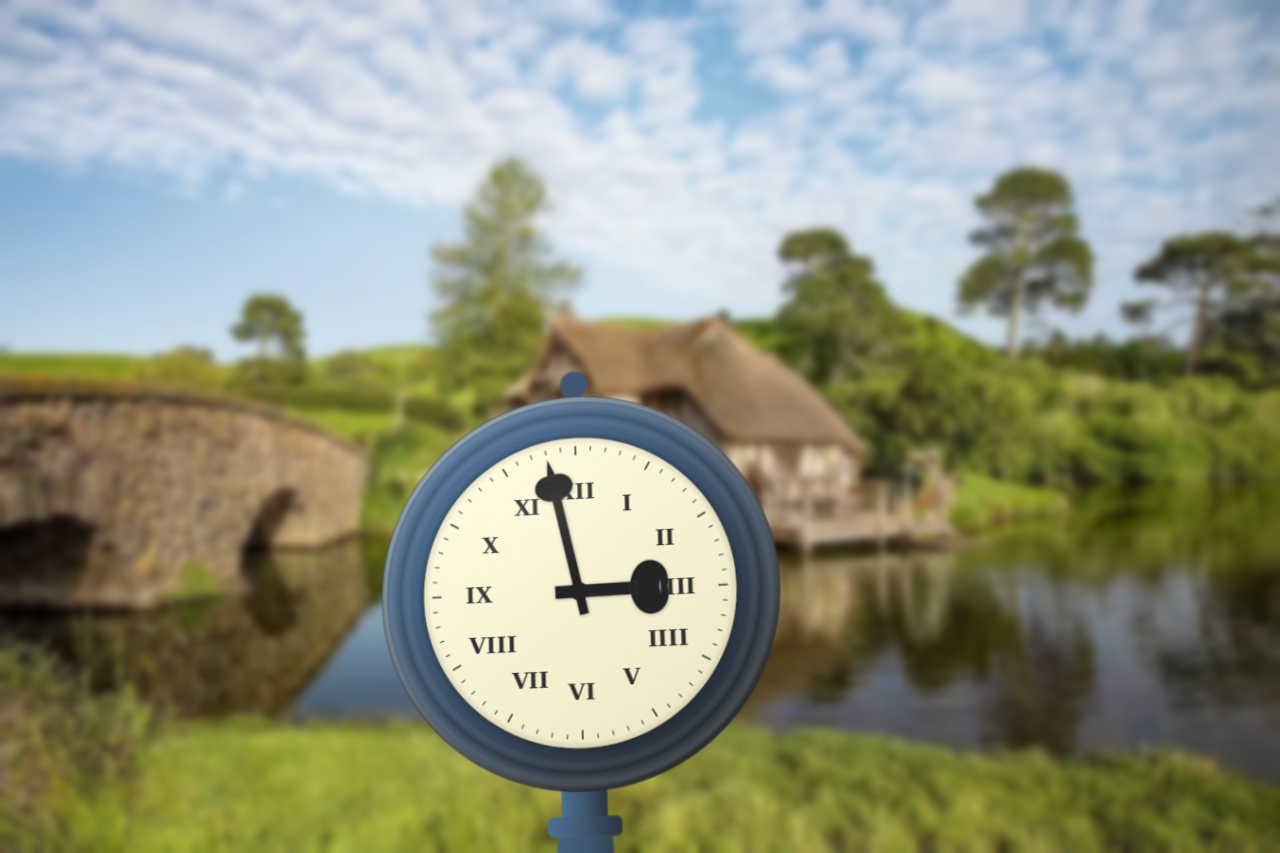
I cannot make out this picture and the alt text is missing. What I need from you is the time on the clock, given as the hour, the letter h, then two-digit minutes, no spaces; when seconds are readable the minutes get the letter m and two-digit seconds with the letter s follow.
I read 2h58
